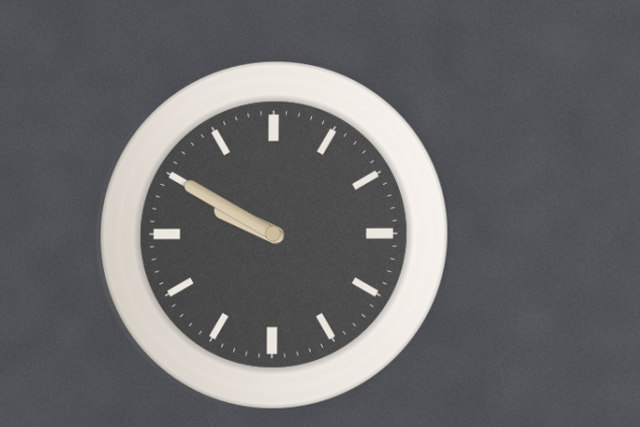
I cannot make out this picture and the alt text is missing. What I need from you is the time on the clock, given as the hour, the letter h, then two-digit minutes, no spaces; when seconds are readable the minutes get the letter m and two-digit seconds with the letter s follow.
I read 9h50
